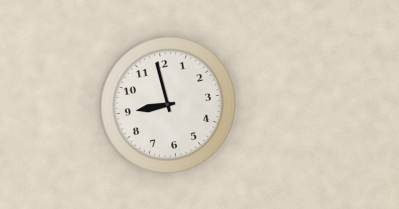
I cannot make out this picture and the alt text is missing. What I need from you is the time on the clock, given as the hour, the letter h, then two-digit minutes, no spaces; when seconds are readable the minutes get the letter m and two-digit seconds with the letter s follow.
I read 8h59
